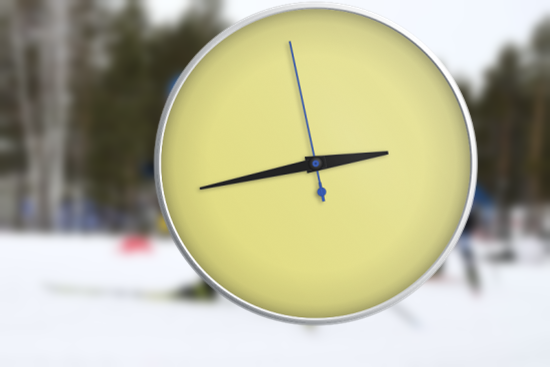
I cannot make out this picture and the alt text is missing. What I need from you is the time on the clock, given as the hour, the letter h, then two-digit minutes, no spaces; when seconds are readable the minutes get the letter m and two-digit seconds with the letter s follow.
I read 2h42m58s
